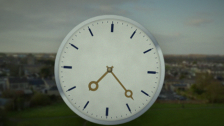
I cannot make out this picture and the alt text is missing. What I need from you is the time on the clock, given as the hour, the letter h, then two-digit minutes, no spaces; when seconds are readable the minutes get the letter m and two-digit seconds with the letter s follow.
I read 7h23
